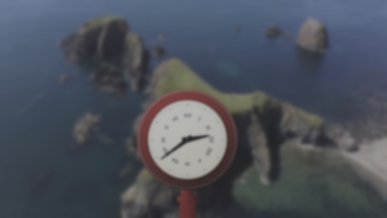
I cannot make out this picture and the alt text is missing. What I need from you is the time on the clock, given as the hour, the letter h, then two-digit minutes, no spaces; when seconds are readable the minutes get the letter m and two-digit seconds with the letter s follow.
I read 2h39
